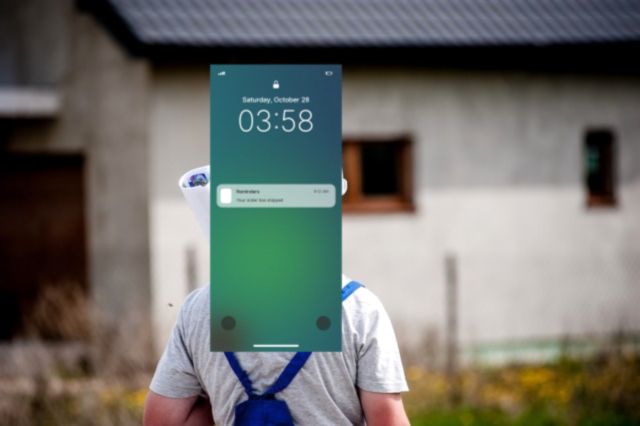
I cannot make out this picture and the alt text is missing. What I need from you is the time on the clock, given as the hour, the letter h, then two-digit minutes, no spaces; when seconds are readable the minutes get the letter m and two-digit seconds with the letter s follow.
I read 3h58
